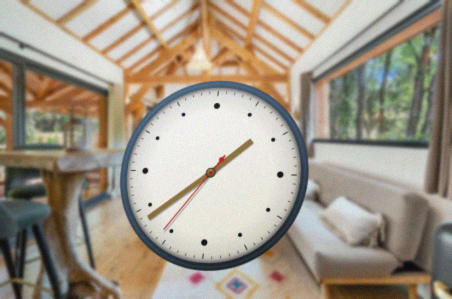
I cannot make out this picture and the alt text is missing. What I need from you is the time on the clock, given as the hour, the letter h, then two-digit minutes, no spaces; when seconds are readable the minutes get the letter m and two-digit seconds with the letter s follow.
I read 1h38m36s
